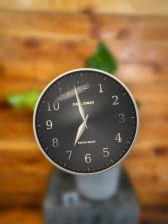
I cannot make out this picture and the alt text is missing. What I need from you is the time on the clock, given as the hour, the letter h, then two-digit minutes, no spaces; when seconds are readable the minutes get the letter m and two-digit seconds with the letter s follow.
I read 6h58
